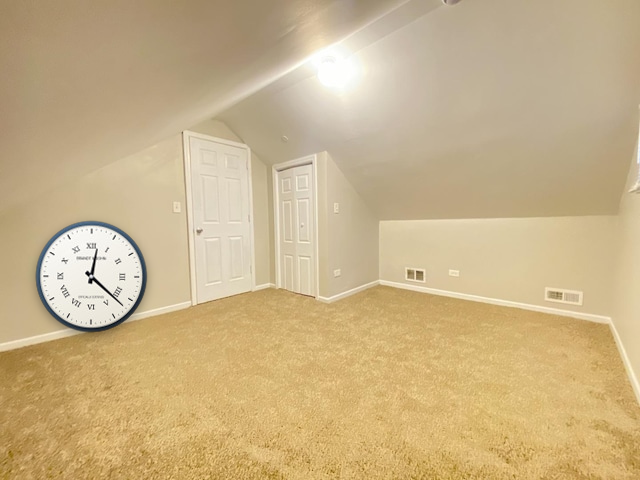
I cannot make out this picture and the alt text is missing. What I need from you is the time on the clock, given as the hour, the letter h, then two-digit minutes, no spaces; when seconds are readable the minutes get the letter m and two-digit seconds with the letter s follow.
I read 12h22
